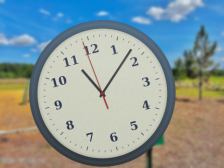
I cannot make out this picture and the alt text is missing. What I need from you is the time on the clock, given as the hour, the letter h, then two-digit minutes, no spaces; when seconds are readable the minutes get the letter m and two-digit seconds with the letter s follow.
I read 11h07m59s
